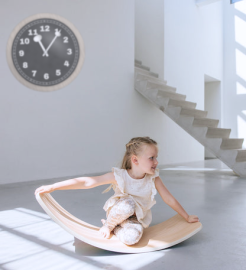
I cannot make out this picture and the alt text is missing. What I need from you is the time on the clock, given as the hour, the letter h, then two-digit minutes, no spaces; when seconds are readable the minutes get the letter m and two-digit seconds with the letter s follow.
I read 11h06
